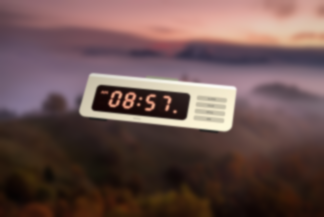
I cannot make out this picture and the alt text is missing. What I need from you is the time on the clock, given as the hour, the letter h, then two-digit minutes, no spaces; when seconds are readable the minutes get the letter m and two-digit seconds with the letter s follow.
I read 8h57
